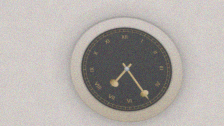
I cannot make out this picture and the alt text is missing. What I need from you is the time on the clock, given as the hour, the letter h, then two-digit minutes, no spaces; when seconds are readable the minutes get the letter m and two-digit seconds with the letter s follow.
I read 7h25
